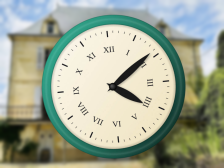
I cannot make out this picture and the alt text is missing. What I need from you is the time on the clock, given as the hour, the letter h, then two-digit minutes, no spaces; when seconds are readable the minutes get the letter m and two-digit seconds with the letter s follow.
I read 4h09
